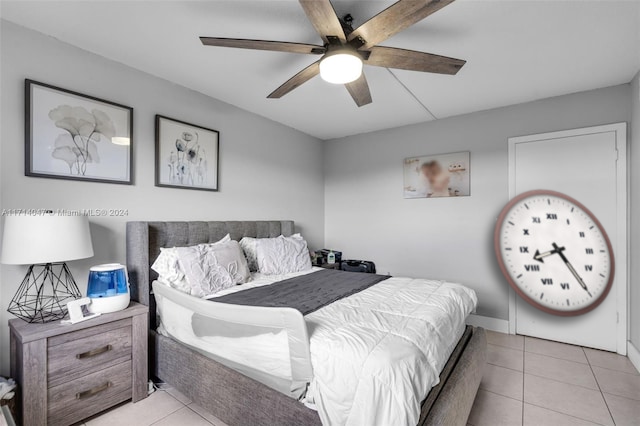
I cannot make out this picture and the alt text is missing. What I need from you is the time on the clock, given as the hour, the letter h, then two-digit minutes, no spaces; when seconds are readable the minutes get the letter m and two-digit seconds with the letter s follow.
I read 8h25
